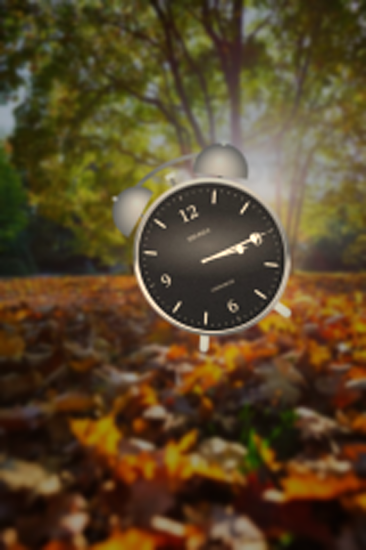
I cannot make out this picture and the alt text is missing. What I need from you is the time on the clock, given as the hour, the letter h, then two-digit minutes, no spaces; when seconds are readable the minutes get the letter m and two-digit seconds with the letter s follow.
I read 3h15
